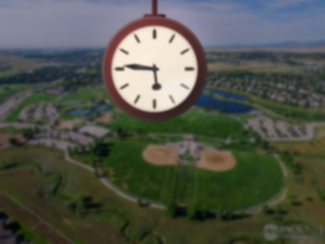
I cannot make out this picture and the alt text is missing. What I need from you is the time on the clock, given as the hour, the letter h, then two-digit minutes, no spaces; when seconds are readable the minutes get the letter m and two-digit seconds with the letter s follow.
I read 5h46
